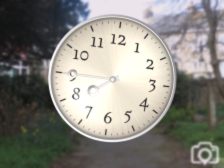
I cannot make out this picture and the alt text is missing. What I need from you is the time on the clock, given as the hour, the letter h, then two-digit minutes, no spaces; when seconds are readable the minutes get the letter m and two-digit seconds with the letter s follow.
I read 7h45
